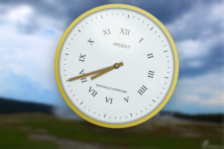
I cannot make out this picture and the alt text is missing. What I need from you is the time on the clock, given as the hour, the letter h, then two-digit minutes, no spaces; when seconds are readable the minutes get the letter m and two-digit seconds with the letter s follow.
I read 7h40
